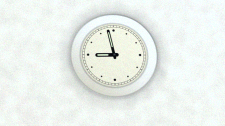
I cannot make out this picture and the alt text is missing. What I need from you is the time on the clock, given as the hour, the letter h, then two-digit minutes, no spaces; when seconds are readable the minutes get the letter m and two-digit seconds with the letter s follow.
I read 8h58
